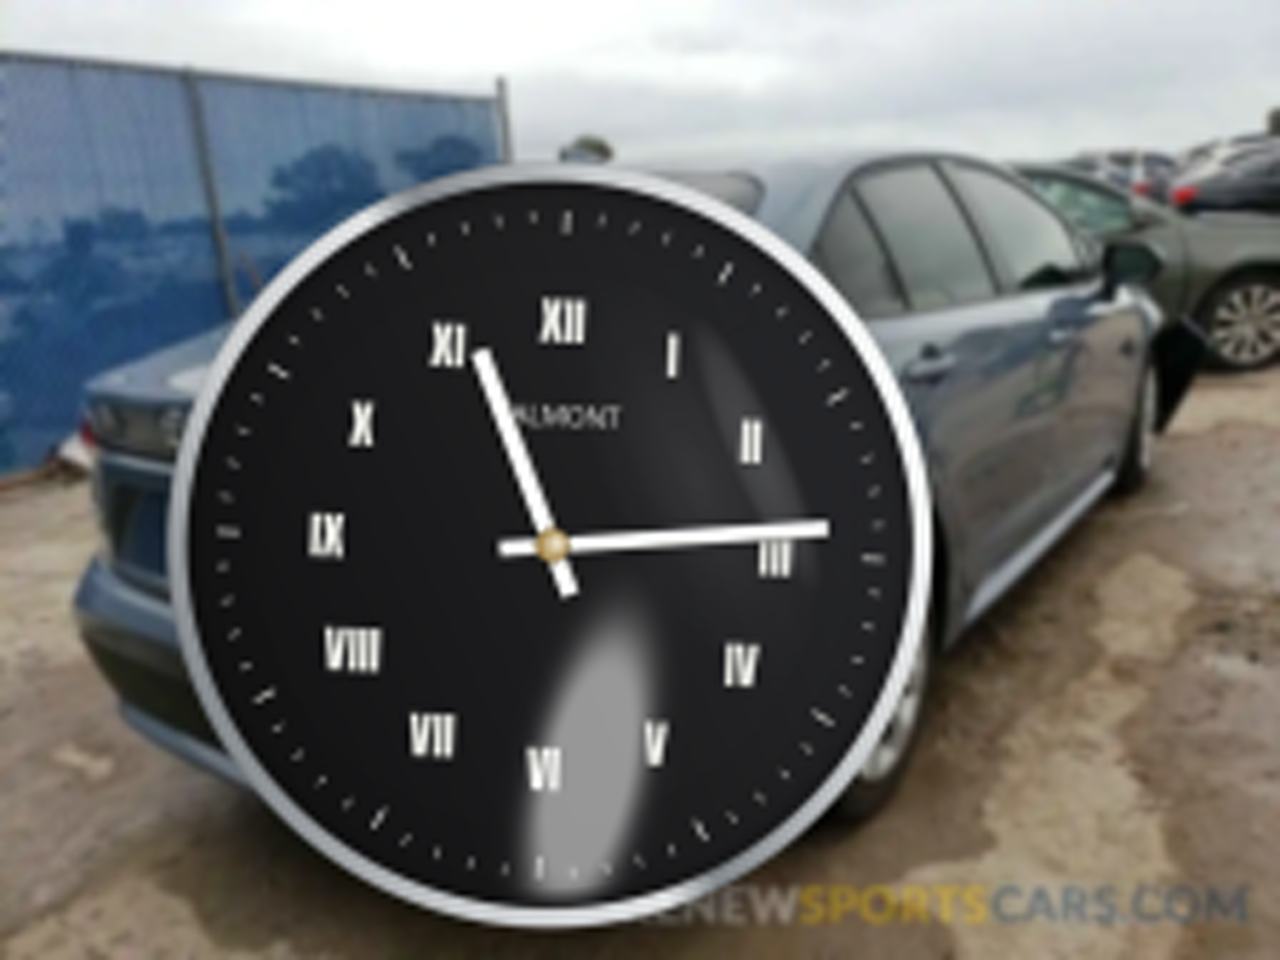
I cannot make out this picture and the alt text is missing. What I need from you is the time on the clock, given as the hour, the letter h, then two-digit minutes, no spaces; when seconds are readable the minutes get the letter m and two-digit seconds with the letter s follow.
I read 11h14
